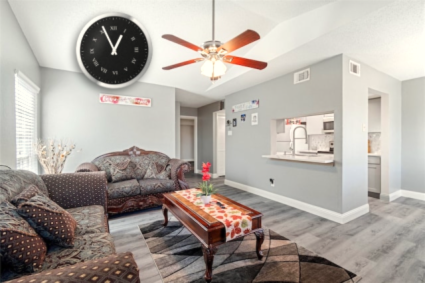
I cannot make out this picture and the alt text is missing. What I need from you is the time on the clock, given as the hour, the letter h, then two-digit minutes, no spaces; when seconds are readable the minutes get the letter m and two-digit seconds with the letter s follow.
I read 12h56
